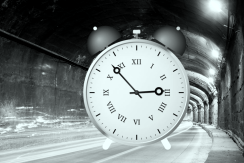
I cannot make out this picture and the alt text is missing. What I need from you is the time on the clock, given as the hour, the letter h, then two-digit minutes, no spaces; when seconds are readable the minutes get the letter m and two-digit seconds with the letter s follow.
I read 2h53
